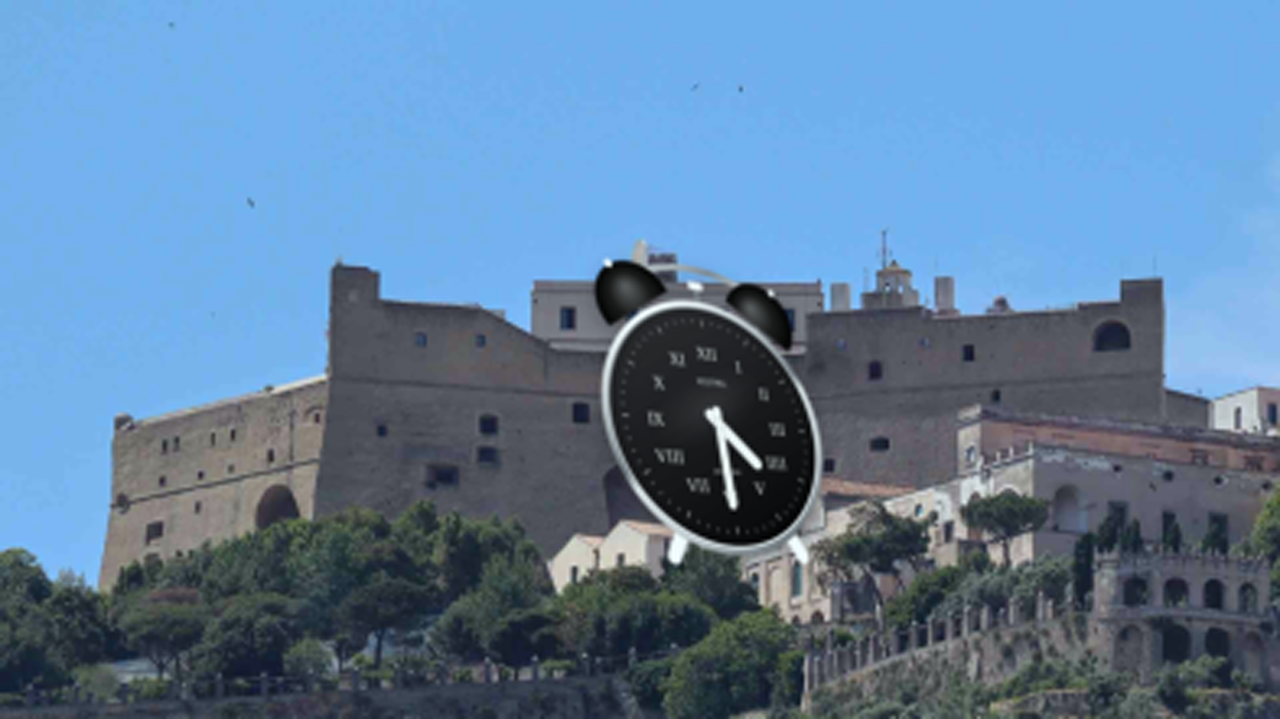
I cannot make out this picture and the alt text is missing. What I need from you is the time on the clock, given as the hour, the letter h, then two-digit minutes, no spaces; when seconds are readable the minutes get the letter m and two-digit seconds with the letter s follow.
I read 4h30
